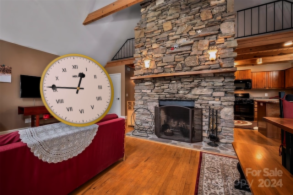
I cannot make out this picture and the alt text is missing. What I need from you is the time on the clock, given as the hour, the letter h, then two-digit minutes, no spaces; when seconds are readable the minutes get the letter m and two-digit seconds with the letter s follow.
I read 12h46
